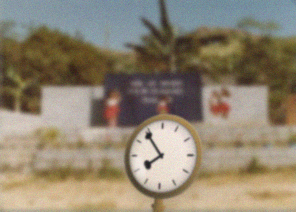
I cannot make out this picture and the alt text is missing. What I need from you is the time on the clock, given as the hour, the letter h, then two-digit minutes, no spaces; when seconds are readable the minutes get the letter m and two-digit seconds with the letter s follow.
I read 7h54
